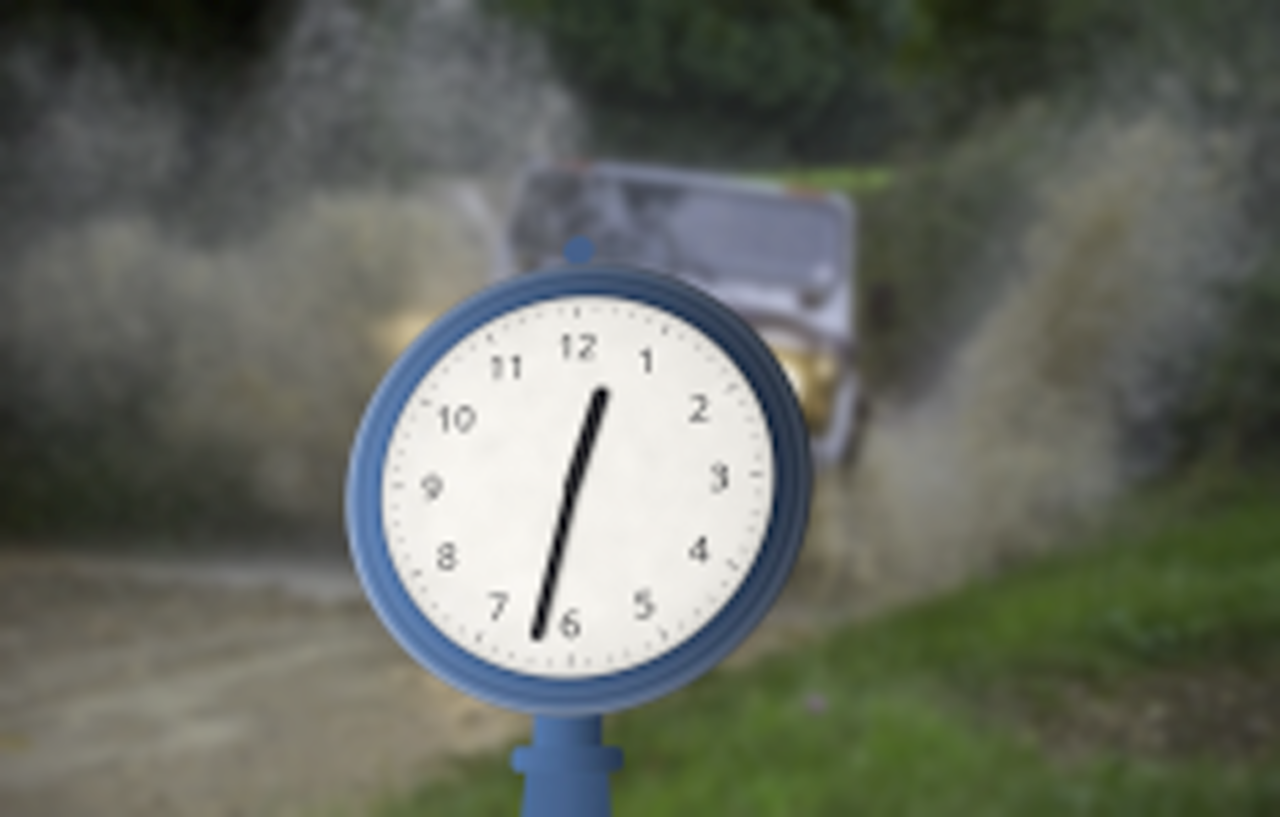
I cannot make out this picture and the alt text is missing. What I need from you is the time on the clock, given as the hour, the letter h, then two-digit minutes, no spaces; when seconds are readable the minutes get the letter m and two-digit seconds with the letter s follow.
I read 12h32
